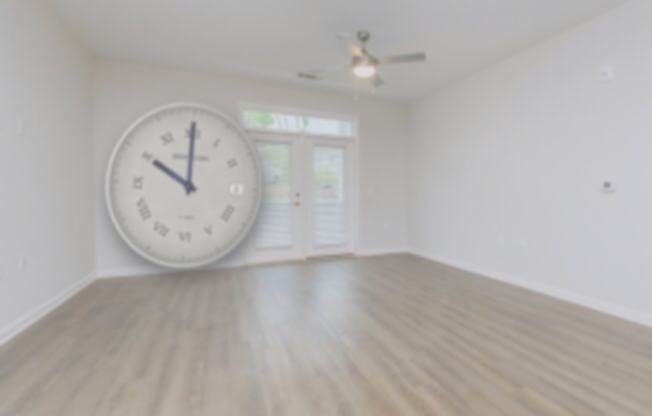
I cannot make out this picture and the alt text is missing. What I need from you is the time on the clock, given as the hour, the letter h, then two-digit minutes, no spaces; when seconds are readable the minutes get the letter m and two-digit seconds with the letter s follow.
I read 10h00
